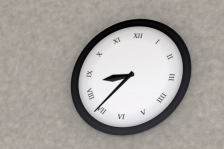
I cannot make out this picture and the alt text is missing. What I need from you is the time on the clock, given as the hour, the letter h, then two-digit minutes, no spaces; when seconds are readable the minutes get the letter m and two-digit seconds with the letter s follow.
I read 8h36
